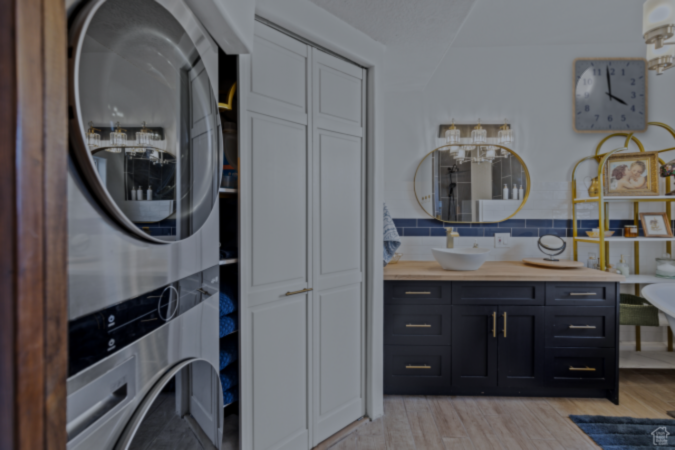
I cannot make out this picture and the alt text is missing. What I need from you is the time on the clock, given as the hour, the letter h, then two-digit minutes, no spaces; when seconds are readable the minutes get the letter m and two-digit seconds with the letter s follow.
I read 3h59
